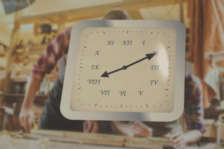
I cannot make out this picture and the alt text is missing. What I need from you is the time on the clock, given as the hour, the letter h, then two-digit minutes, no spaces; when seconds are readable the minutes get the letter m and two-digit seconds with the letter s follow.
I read 8h10
